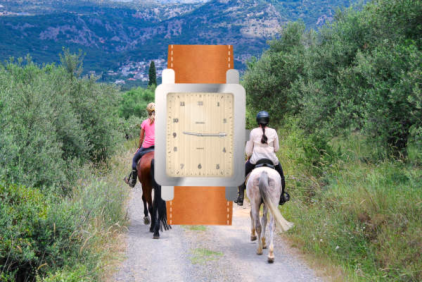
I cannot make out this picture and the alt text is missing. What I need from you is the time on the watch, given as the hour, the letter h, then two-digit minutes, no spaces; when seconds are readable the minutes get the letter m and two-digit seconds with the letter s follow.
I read 9h15
